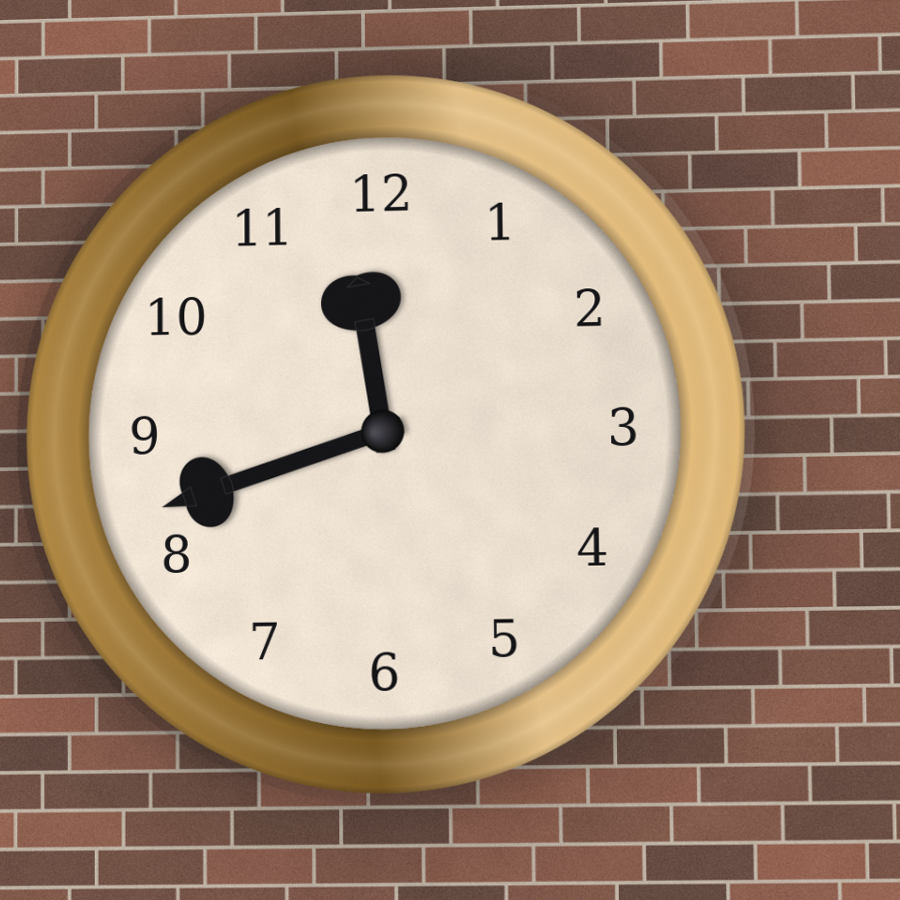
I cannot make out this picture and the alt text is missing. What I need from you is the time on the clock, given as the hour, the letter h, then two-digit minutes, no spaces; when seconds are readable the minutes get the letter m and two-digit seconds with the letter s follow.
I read 11h42
